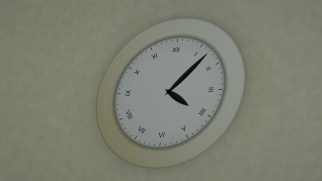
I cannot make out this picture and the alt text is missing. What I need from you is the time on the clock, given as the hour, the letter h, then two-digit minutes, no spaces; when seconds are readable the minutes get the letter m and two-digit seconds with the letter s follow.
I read 4h07
